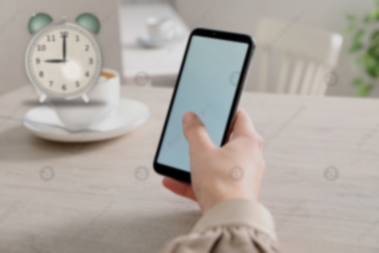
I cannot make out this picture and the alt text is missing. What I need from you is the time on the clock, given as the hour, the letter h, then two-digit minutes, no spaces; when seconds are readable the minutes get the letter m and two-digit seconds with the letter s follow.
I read 9h00
